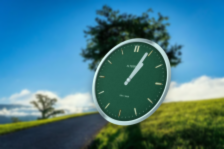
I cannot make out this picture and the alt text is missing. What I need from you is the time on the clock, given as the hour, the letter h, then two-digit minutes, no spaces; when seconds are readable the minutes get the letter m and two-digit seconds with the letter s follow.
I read 1h04
